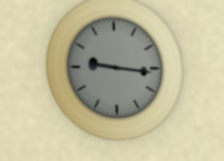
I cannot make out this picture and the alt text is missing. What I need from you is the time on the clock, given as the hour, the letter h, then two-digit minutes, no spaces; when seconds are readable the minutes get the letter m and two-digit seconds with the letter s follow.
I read 9h16
